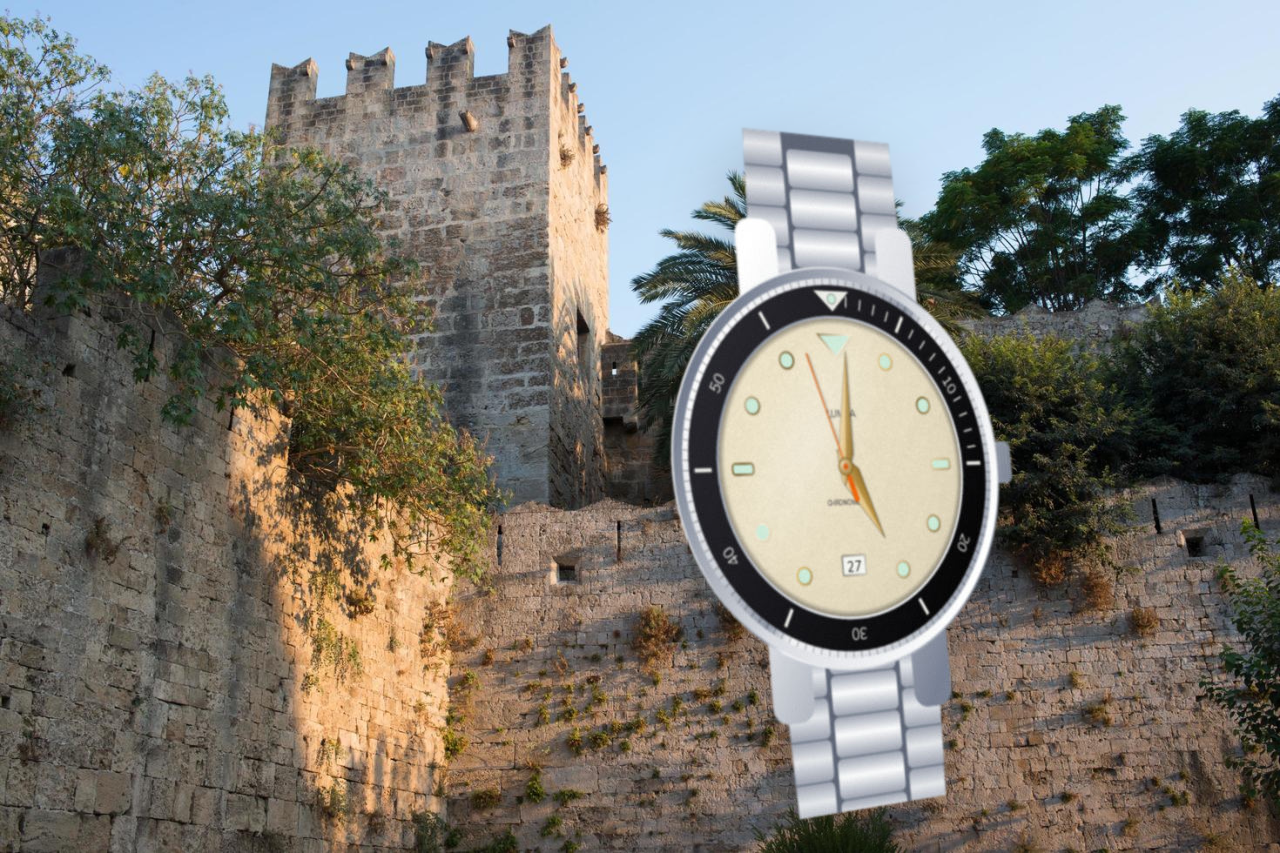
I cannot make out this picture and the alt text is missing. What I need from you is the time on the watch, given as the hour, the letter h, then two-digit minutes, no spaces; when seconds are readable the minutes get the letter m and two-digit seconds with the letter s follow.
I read 5h00m57s
